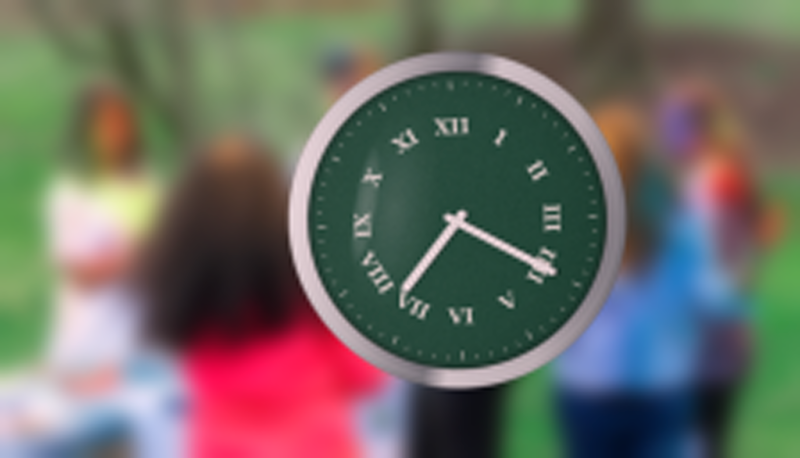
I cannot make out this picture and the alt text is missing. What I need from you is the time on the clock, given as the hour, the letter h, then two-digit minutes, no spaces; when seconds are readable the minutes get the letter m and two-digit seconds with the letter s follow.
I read 7h20
